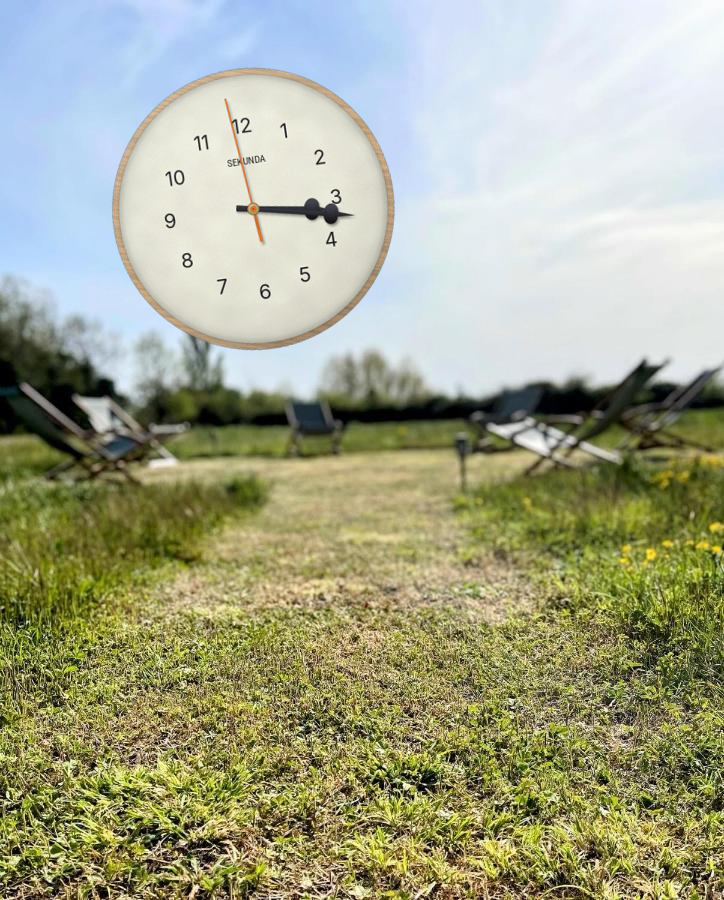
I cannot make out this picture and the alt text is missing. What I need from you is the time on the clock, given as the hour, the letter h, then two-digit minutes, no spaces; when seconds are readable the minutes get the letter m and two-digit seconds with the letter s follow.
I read 3h16m59s
